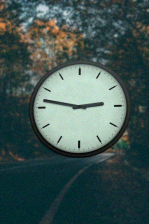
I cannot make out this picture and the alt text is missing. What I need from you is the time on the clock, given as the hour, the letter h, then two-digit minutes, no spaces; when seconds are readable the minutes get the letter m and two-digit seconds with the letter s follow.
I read 2h47
